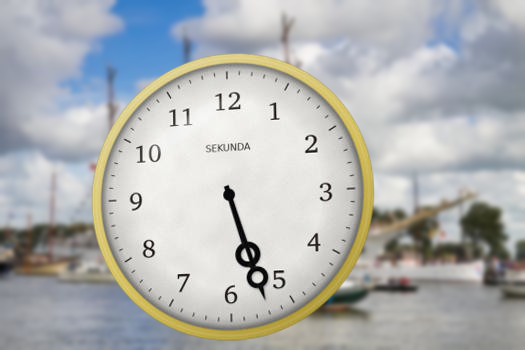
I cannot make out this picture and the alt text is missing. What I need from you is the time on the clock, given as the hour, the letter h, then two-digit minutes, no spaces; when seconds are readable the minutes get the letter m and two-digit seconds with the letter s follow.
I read 5h27
